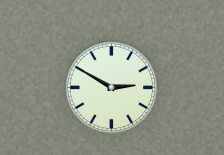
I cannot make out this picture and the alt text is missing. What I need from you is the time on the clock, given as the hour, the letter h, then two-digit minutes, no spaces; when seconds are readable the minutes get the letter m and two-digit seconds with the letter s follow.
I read 2h50
